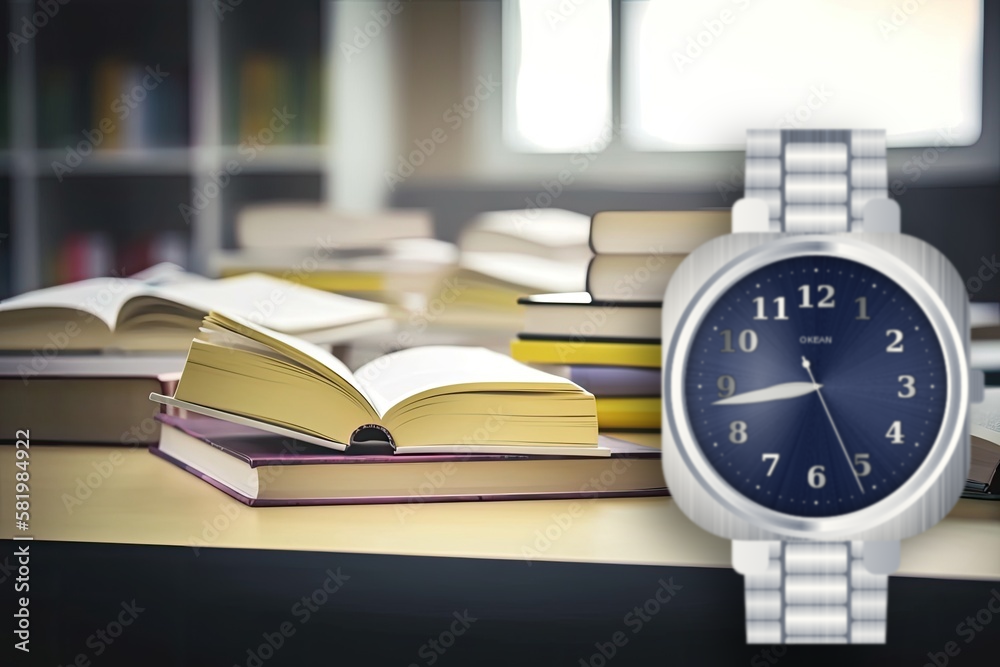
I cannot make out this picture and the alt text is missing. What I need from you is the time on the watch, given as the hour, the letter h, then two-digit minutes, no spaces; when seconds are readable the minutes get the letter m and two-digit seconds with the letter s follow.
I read 8h43m26s
